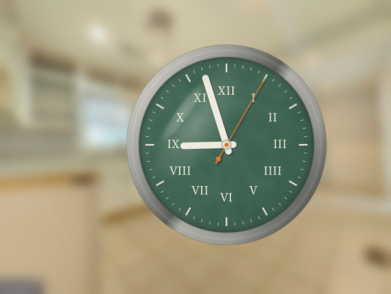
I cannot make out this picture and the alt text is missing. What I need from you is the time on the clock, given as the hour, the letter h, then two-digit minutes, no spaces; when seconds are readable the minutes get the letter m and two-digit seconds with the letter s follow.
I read 8h57m05s
